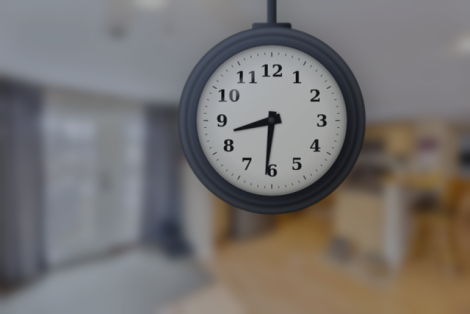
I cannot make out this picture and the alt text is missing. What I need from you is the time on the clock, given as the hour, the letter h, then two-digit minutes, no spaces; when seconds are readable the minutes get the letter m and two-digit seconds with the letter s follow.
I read 8h31
